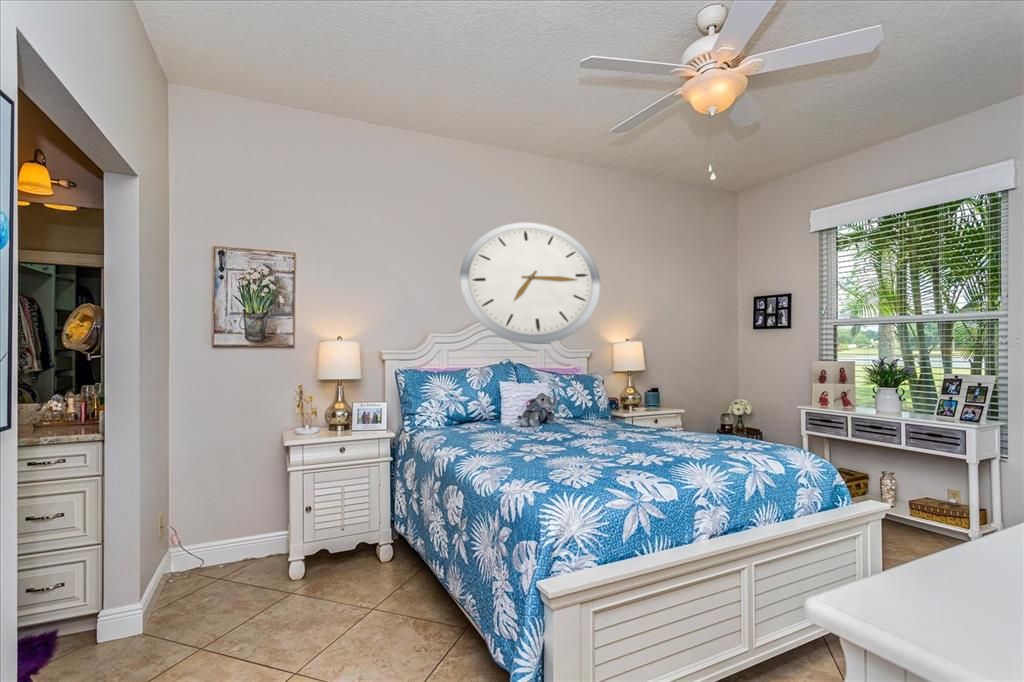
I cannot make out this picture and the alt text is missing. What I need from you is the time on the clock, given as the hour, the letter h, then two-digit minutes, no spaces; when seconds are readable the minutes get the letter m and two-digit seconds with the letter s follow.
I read 7h16
